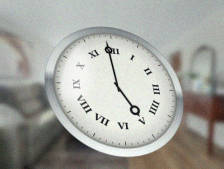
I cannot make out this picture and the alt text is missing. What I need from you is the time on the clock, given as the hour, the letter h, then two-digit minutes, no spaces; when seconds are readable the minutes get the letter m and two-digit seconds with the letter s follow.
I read 4h59
